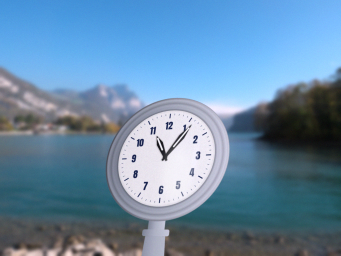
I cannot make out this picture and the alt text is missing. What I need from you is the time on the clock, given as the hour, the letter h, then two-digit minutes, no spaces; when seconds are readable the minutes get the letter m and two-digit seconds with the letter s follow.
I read 11h06
